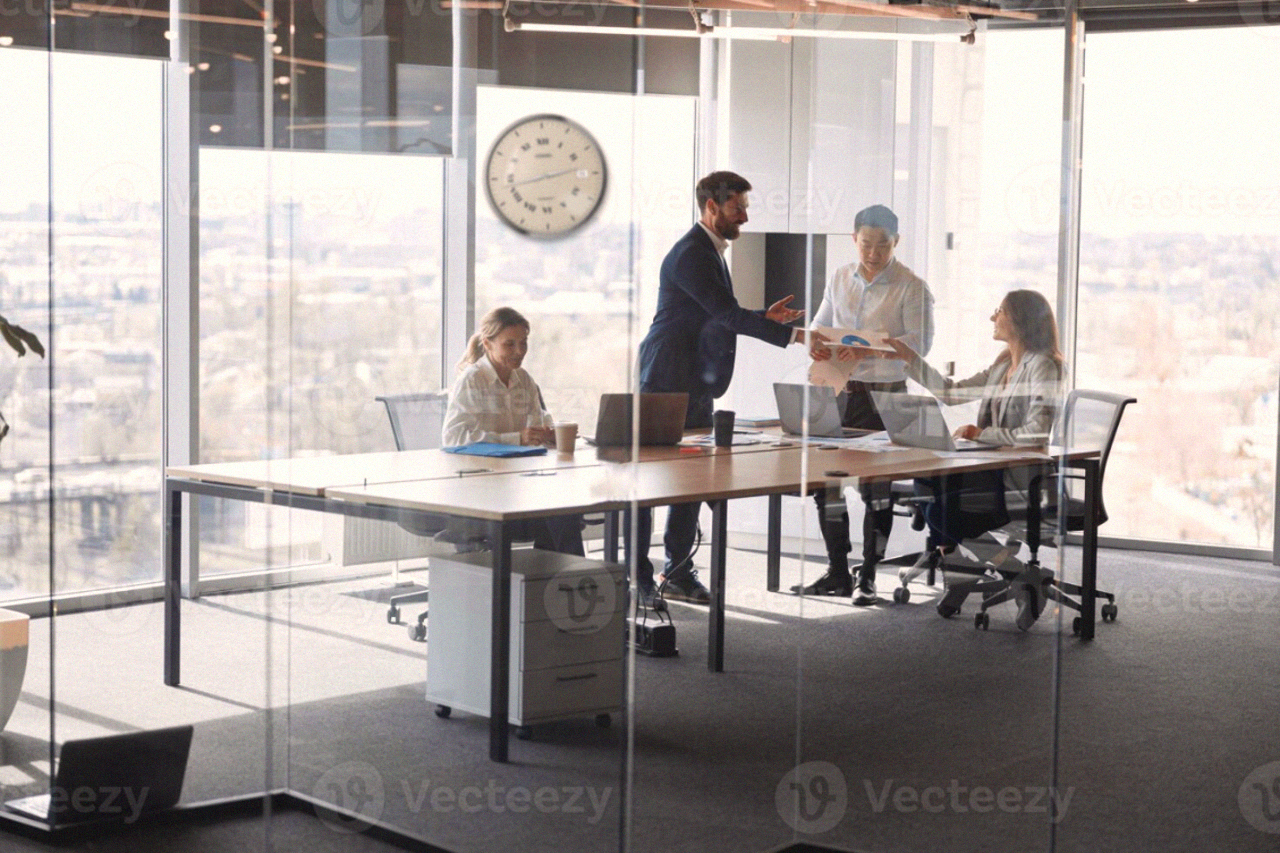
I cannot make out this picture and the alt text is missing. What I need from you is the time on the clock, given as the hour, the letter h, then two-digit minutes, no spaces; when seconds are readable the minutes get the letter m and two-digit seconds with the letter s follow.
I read 2h43
